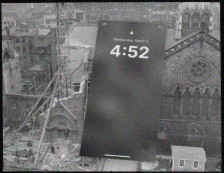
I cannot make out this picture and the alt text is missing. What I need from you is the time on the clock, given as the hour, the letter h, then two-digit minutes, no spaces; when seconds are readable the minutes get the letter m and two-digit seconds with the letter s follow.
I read 4h52
